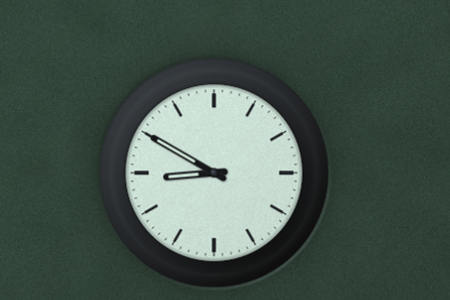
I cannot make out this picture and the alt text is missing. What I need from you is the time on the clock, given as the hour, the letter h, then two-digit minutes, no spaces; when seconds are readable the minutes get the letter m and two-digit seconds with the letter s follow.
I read 8h50
